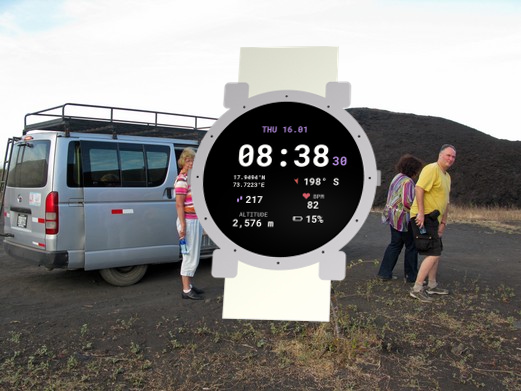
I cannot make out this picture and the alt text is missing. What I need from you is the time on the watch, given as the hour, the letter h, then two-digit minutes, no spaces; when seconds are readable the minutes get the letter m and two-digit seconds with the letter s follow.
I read 8h38m30s
